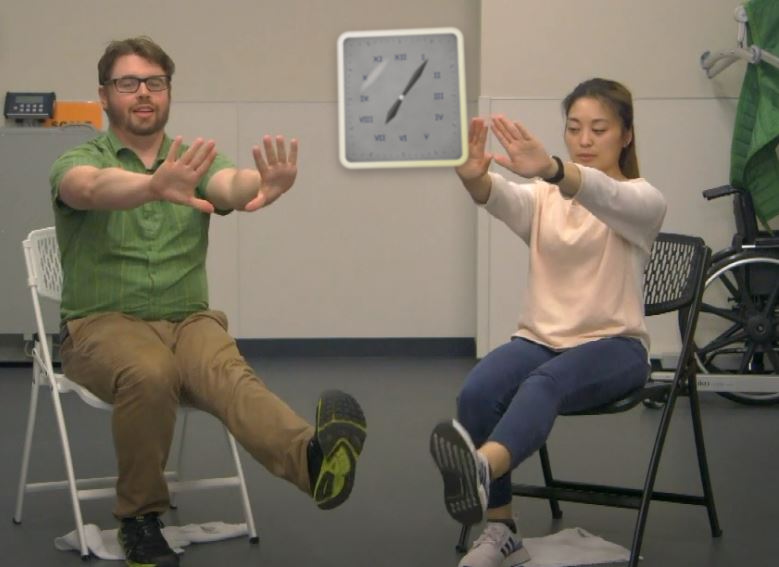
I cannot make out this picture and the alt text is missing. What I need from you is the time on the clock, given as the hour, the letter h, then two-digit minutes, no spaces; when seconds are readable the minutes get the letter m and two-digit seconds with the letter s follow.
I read 7h06
